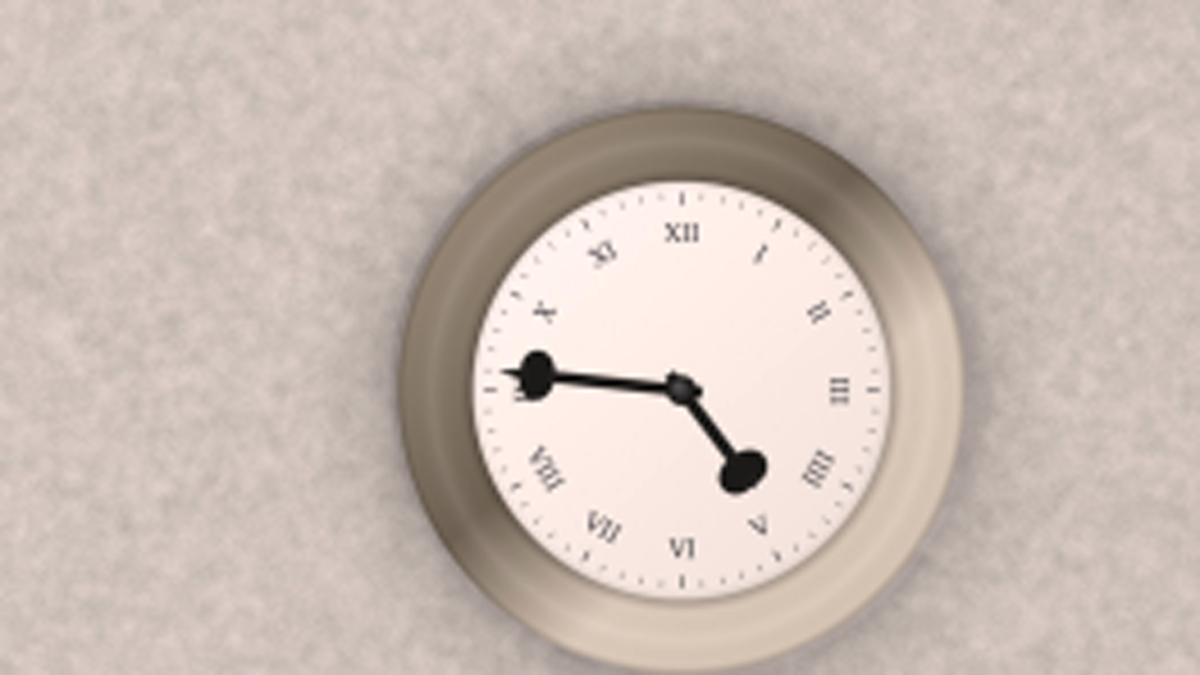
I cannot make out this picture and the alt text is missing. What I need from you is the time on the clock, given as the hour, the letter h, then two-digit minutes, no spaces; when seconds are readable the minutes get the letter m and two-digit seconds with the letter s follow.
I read 4h46
